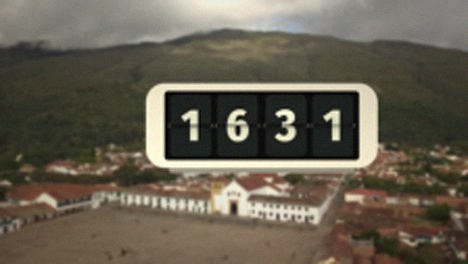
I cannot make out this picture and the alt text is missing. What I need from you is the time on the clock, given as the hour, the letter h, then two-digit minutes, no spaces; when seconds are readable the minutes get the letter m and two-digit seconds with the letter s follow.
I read 16h31
